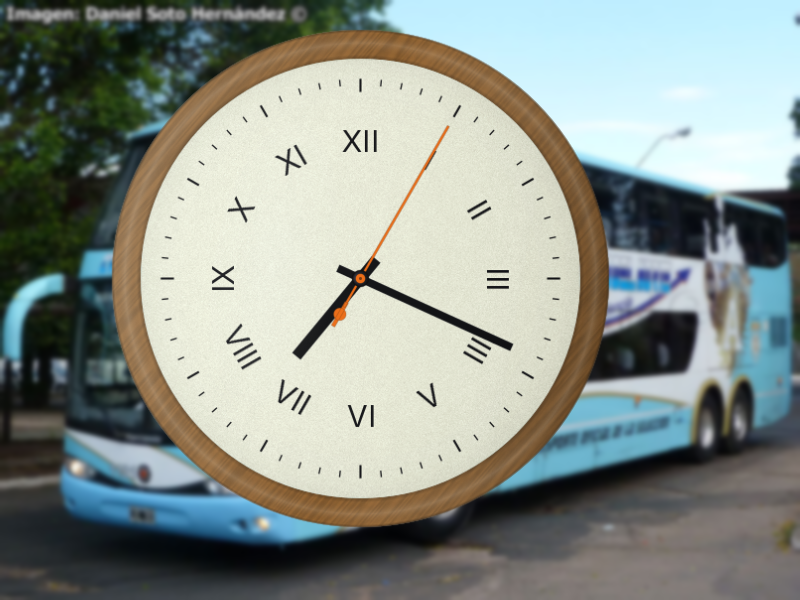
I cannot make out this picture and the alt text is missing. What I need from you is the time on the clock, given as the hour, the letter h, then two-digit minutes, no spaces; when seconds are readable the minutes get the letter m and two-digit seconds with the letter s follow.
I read 7h19m05s
